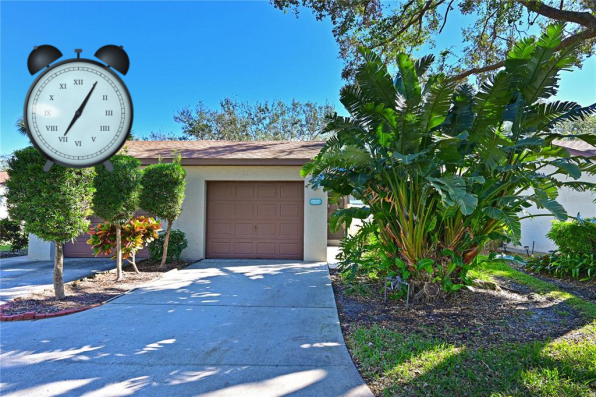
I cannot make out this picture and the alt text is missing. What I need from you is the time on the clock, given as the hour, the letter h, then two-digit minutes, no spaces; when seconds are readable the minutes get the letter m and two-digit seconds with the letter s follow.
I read 7h05
